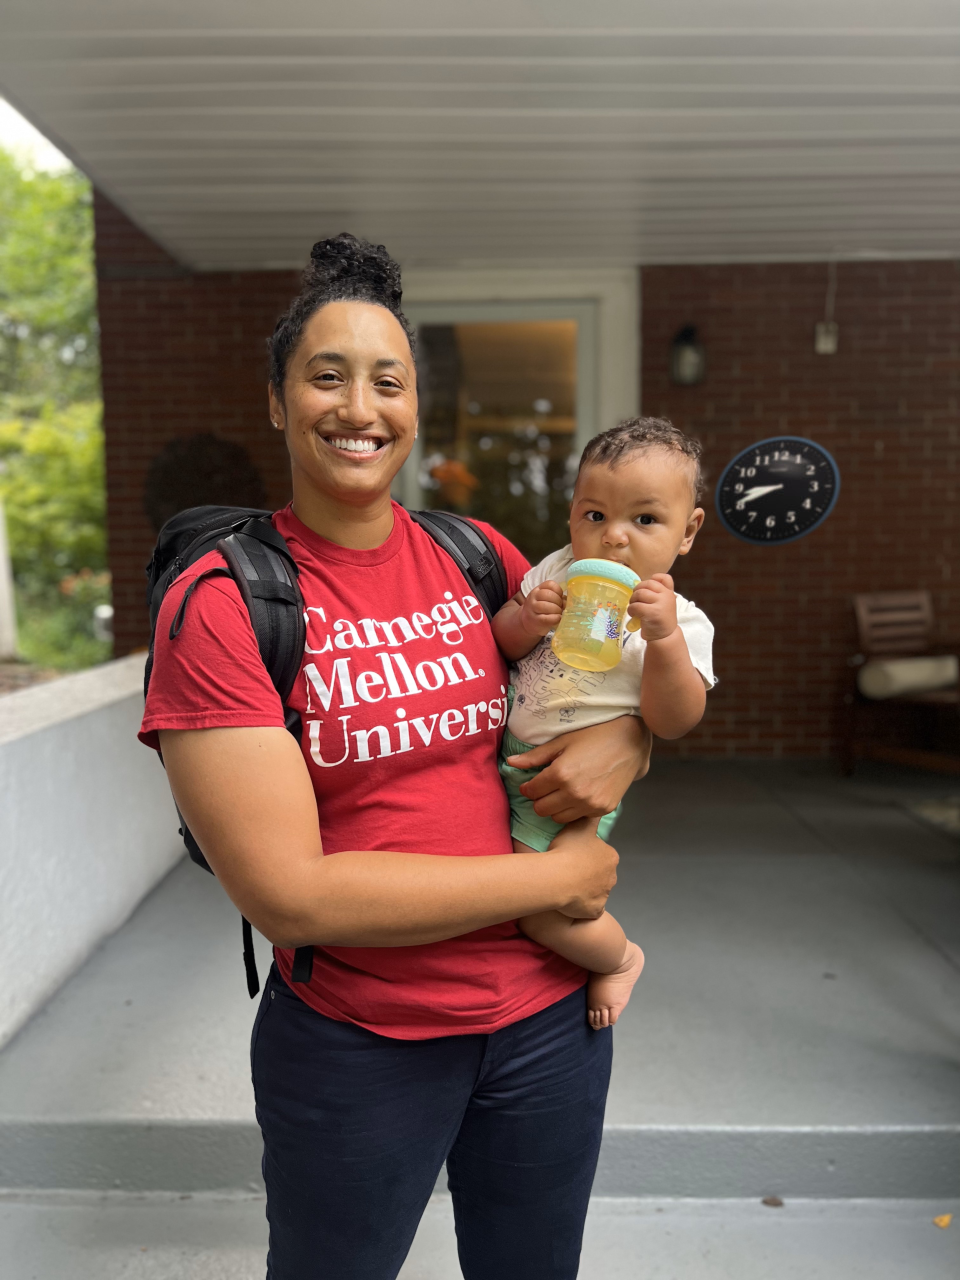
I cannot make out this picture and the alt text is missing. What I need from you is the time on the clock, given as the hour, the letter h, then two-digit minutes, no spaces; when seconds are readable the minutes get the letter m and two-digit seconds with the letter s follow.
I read 8h41
